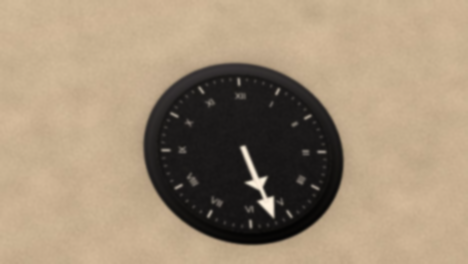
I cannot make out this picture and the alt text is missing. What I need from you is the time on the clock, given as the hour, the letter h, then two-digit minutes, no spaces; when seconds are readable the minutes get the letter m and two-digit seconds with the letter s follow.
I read 5h27
